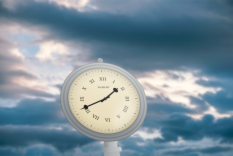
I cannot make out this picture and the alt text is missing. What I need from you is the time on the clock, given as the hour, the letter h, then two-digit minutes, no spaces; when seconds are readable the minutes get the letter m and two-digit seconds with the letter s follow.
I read 1h41
